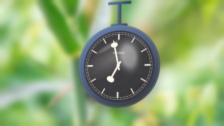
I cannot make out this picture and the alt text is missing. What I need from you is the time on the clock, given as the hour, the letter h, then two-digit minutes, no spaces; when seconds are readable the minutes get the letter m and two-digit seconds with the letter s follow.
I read 6h58
